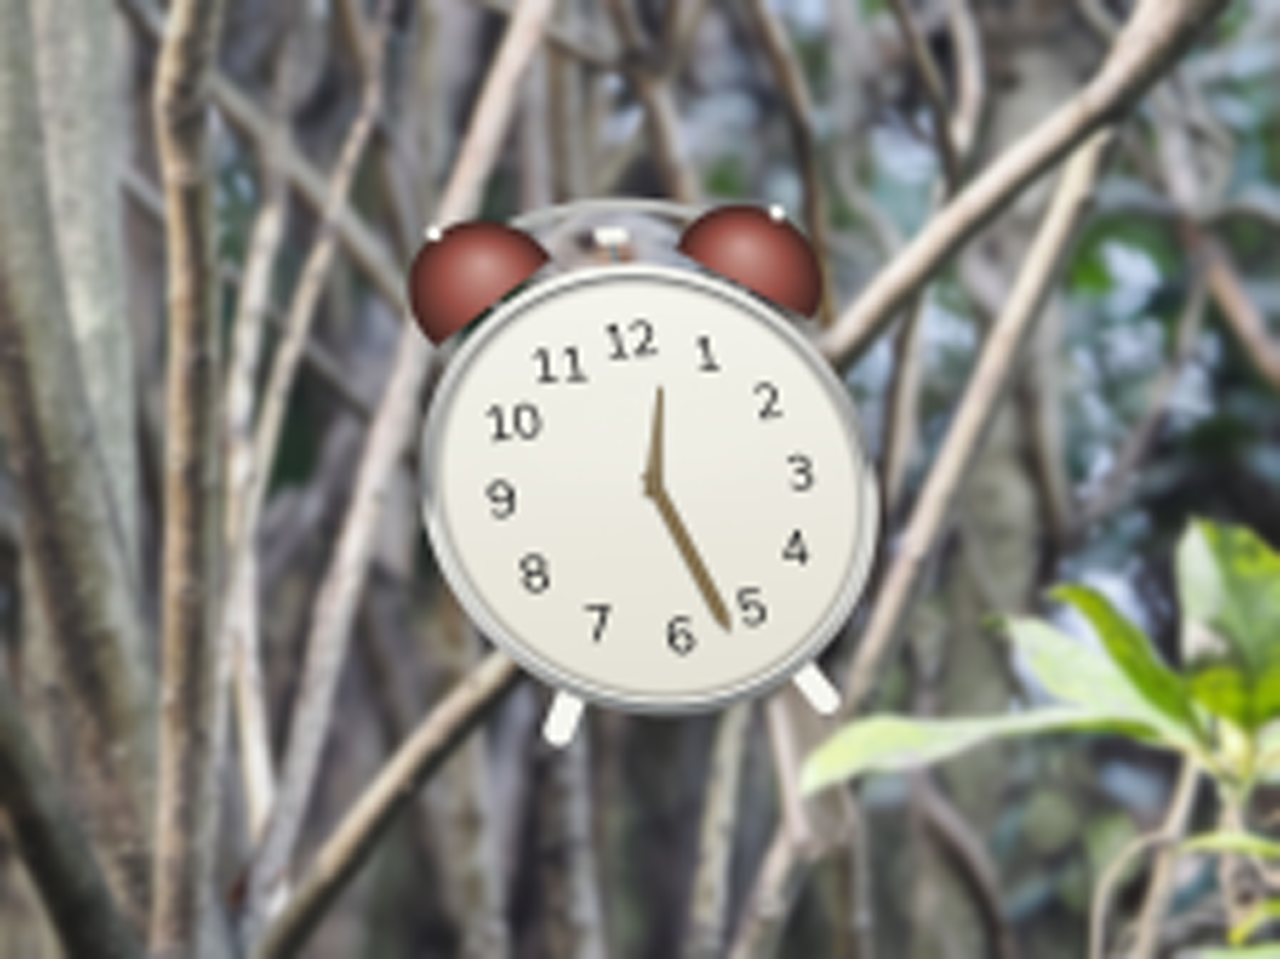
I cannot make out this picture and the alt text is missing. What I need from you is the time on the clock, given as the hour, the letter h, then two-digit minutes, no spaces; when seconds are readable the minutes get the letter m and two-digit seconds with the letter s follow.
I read 12h27
